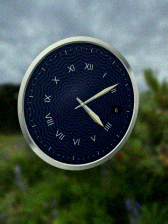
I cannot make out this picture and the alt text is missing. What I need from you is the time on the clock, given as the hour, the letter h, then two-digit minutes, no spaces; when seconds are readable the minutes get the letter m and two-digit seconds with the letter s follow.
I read 4h09
